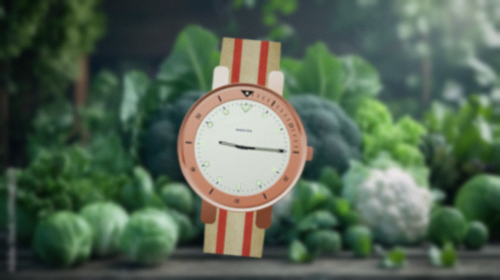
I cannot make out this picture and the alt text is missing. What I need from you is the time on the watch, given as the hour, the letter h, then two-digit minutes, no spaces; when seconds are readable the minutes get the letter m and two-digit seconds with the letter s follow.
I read 9h15
